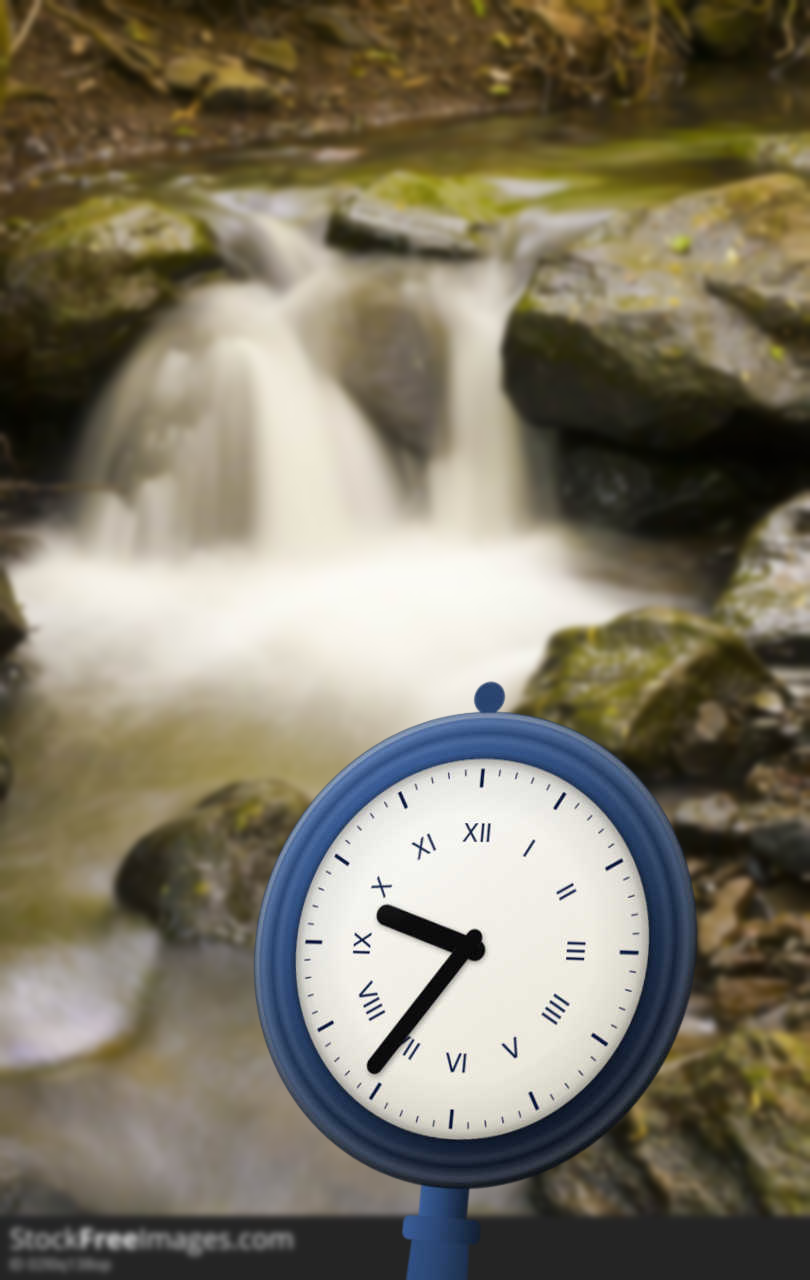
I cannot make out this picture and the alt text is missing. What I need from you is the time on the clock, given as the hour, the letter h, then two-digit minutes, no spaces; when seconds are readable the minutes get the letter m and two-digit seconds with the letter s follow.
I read 9h36
